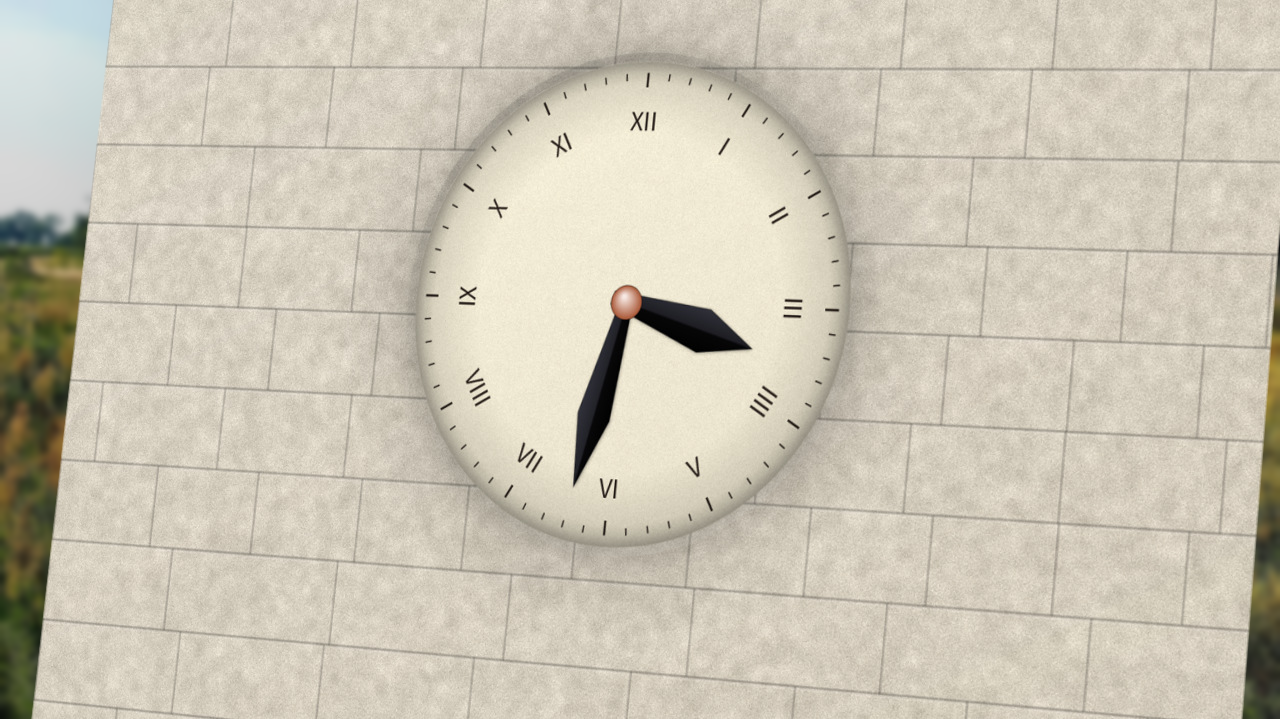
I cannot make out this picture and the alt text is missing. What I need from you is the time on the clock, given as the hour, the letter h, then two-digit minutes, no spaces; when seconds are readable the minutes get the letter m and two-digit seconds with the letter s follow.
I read 3h32
